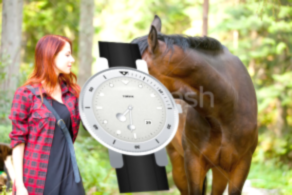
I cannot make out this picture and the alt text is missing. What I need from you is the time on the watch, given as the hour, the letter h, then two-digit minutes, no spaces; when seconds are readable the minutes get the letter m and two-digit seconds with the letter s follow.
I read 7h31
